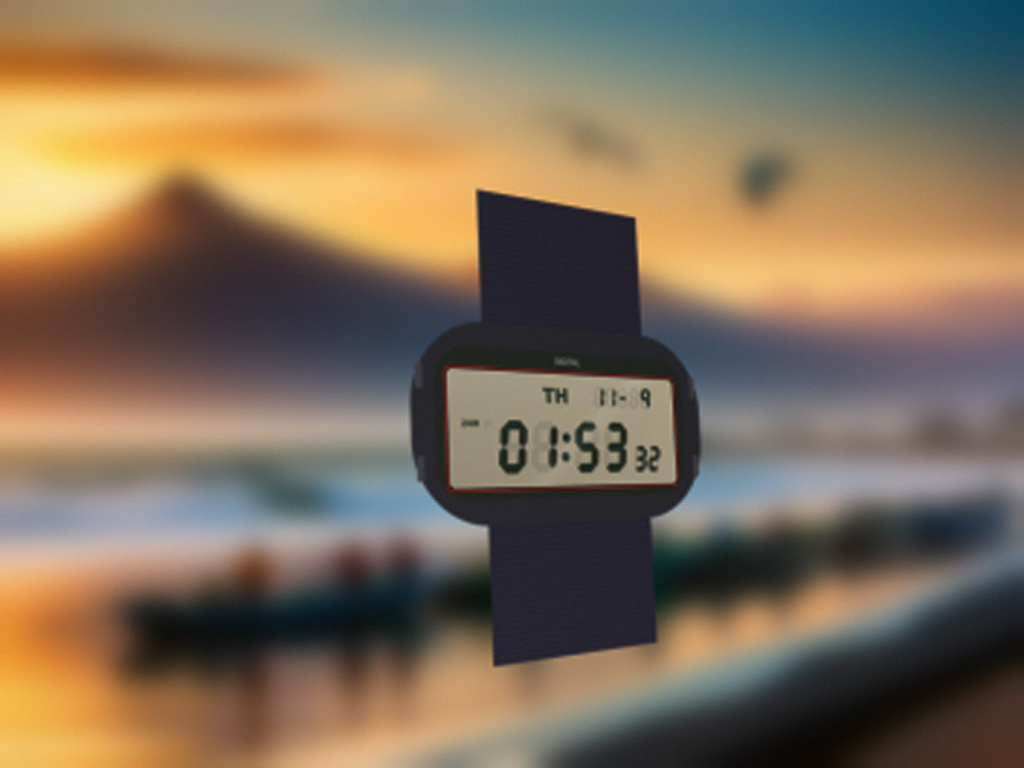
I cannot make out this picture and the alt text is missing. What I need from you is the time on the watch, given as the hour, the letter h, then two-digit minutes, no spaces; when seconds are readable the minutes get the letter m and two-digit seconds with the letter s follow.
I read 1h53m32s
